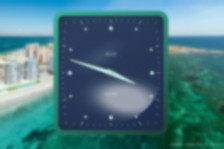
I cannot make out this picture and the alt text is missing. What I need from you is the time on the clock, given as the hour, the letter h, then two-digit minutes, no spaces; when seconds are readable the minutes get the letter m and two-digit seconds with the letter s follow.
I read 3h48
